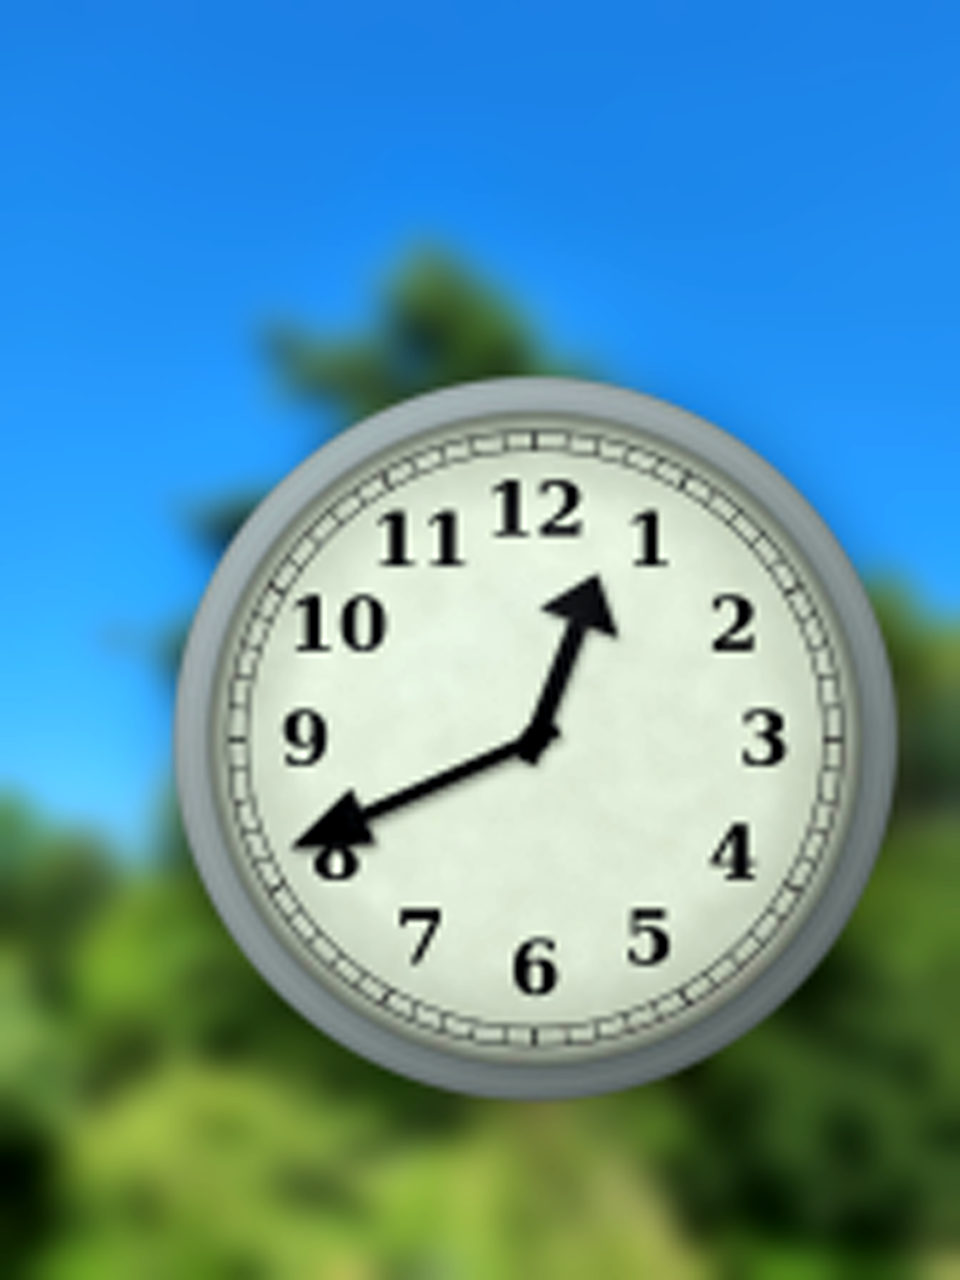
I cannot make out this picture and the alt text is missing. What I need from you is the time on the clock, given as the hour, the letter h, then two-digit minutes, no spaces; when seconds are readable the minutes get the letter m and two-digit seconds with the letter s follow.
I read 12h41
